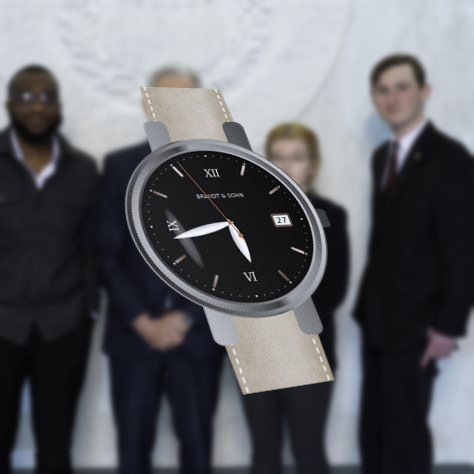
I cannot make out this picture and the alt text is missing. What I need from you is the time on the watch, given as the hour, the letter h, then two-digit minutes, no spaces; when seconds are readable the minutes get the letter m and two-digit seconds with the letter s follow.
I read 5h42m56s
